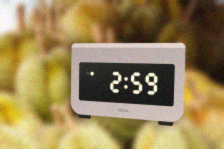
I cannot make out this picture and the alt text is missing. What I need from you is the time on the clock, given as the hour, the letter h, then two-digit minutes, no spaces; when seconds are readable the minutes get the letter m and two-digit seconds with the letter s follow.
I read 2h59
